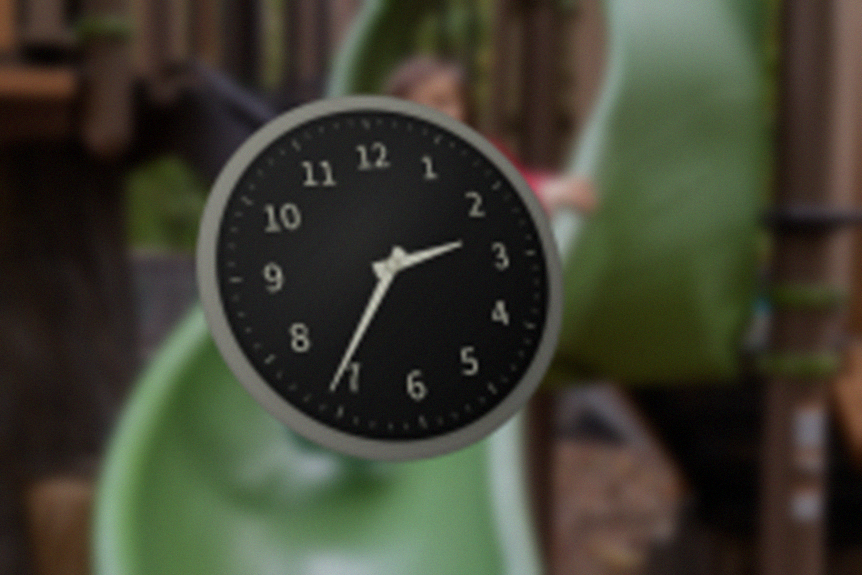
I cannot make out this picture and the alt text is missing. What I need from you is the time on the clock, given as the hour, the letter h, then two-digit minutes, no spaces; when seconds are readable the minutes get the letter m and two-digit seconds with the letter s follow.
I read 2h36
